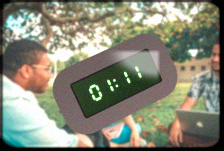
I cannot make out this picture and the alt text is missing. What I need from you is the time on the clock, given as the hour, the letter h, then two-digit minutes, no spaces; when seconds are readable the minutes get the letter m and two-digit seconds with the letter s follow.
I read 1h11
